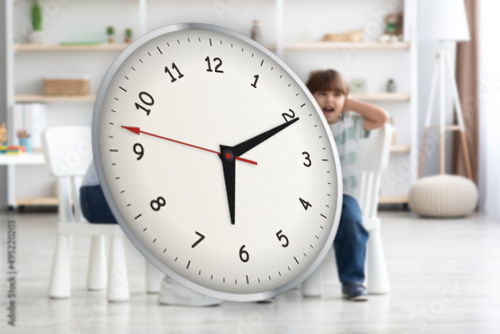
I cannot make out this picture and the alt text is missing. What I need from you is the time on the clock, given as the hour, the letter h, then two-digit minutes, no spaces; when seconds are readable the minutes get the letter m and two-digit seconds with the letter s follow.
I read 6h10m47s
